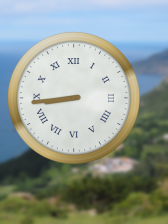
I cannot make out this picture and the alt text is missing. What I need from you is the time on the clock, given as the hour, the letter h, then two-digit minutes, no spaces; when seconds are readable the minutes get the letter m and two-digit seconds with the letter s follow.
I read 8h44
